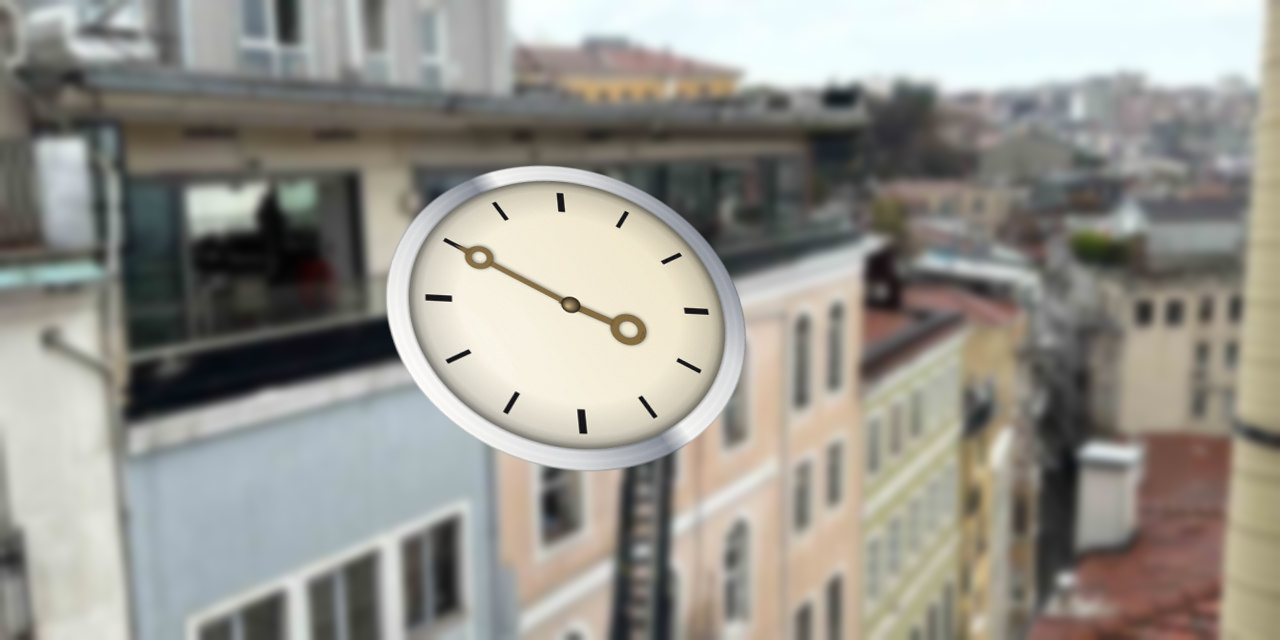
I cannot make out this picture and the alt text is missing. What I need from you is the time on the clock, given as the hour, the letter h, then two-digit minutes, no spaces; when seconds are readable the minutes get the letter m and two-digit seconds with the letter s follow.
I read 3h50
